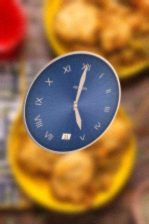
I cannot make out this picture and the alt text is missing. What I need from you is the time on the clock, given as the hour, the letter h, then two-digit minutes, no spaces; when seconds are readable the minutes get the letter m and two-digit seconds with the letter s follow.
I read 5h00
